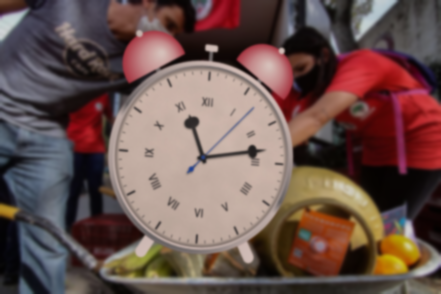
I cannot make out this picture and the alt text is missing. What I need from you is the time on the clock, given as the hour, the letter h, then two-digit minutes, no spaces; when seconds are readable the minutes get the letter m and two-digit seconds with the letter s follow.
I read 11h13m07s
